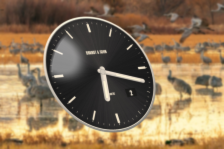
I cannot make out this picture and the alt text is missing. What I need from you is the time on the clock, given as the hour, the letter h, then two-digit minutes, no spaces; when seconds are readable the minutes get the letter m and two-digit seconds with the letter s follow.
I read 6h18
